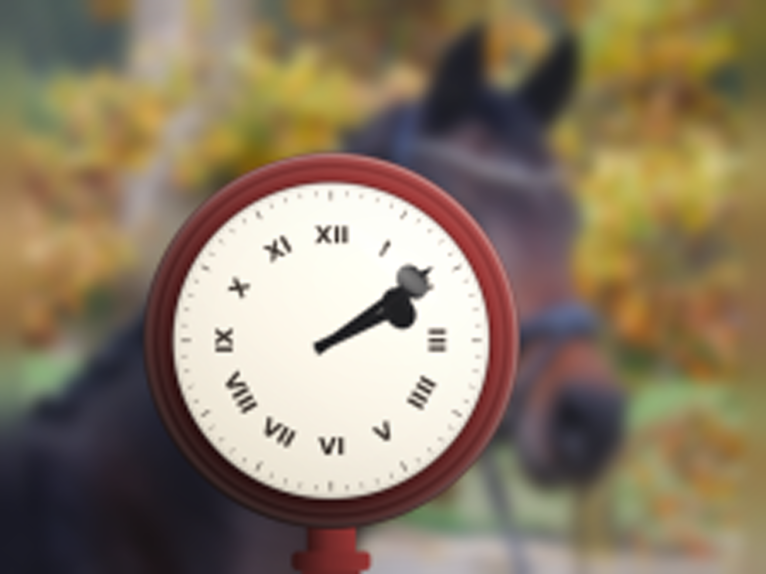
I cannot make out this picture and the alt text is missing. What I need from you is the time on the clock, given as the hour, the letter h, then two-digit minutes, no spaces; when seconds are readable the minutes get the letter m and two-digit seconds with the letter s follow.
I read 2h09
